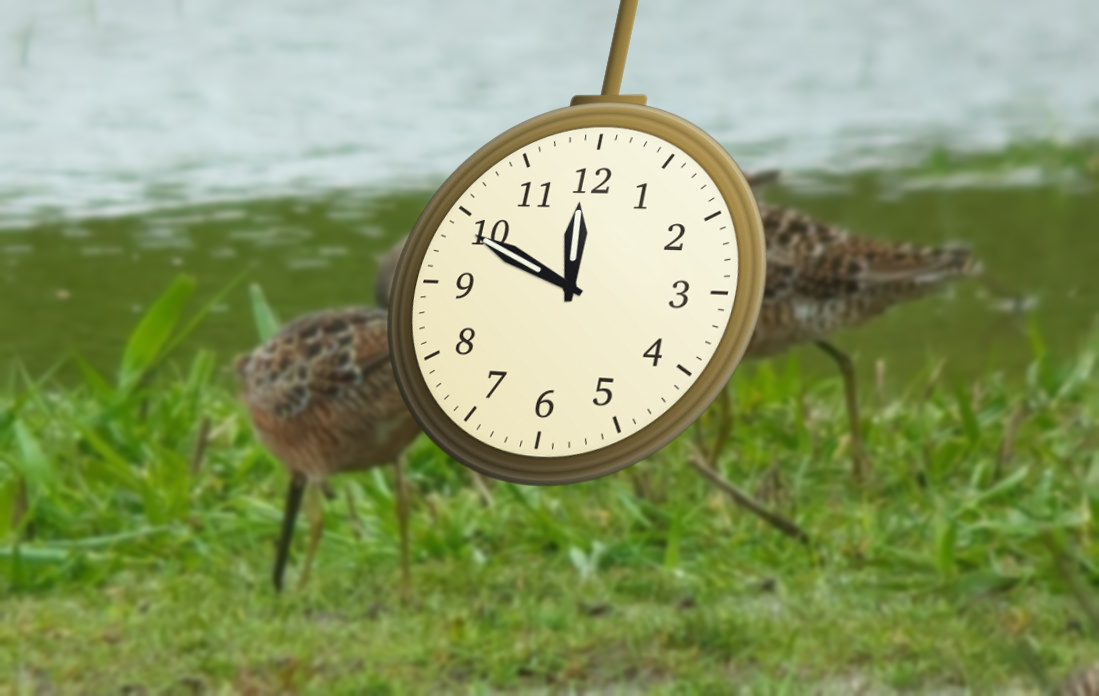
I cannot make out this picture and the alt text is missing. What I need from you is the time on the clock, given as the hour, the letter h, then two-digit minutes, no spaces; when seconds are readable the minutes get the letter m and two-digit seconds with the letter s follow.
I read 11h49
